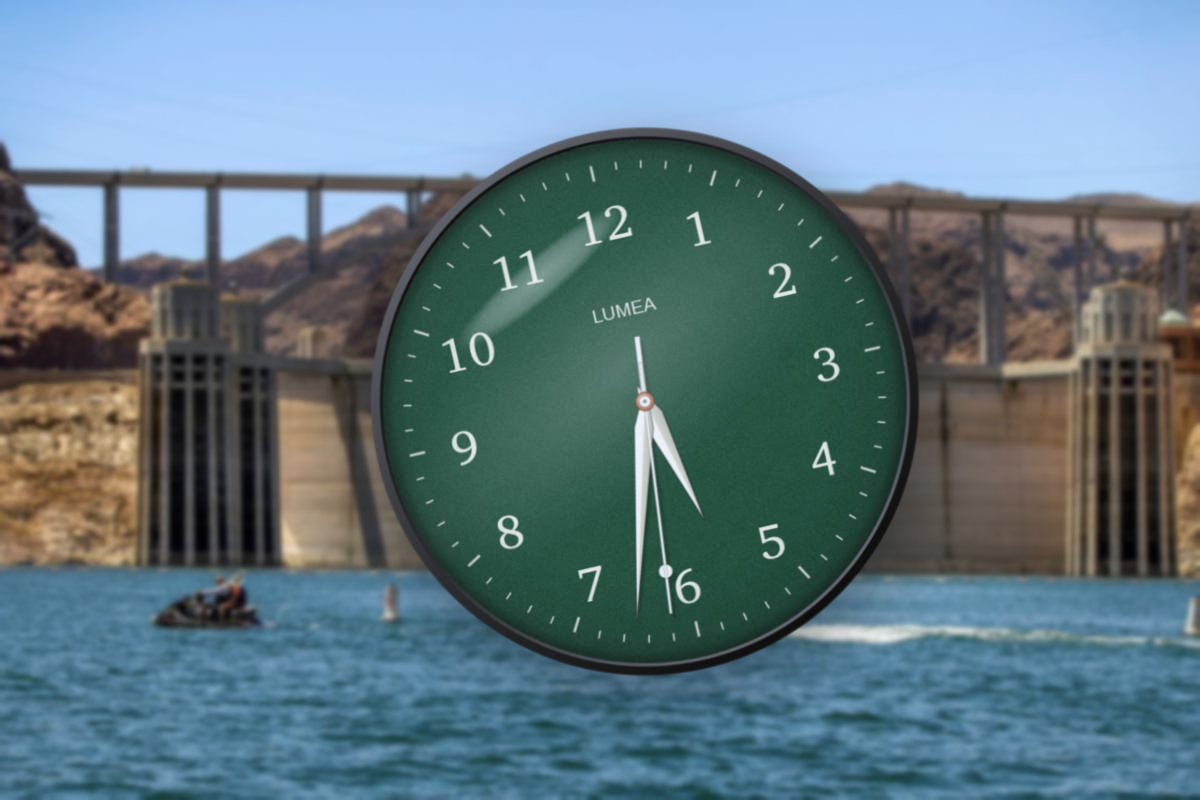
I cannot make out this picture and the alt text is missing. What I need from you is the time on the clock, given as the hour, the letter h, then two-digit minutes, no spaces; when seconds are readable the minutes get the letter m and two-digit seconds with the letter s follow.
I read 5h32m31s
